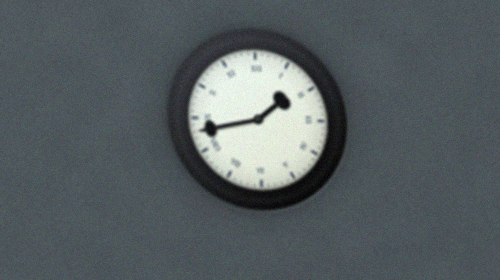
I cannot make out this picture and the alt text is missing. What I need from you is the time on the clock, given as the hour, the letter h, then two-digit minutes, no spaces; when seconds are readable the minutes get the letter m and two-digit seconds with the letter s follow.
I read 1h43
